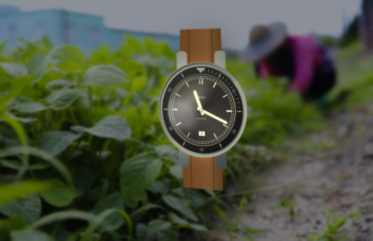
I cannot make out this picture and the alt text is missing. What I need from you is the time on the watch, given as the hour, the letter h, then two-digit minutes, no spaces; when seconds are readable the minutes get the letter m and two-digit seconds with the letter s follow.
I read 11h19
